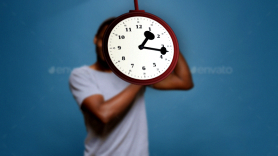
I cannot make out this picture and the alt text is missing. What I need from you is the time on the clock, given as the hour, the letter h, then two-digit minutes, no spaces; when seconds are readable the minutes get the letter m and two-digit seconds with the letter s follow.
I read 1h17
